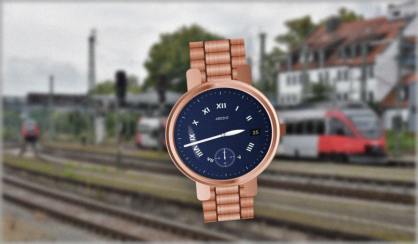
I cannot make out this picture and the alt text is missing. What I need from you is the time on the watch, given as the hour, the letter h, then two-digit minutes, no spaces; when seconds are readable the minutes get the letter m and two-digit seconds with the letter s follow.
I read 2h43
